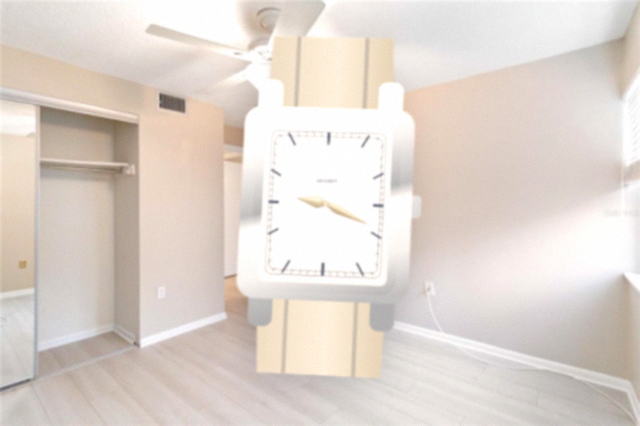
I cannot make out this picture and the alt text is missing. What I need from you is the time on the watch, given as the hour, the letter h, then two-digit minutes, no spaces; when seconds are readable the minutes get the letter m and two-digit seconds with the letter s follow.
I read 9h19
